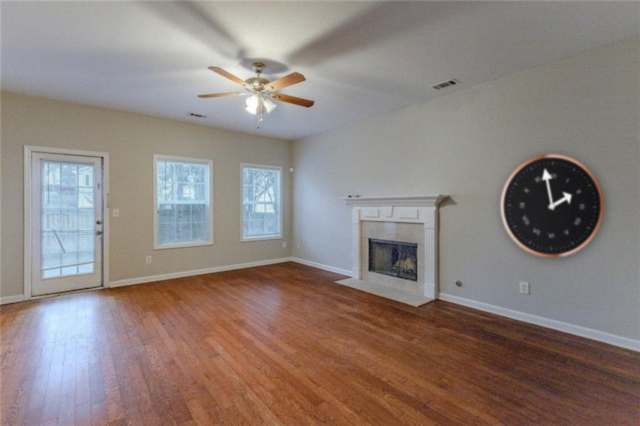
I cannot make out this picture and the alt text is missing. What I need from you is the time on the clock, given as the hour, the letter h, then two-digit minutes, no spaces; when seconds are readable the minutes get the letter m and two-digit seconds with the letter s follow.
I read 1h58
